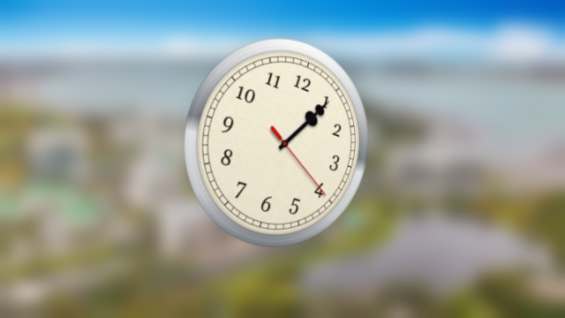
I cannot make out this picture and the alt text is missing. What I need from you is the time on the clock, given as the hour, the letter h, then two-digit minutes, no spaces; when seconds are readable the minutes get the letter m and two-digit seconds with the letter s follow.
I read 1h05m20s
